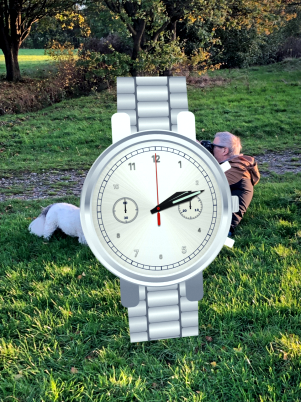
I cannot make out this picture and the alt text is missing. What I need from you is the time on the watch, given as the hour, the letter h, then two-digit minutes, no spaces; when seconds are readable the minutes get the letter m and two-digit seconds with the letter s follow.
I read 2h12
